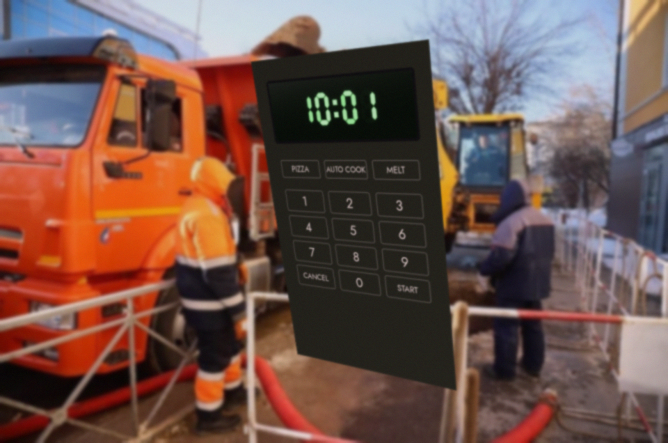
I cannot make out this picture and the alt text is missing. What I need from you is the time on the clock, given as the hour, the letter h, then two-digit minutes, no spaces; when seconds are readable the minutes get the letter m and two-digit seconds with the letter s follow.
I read 10h01
